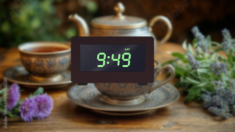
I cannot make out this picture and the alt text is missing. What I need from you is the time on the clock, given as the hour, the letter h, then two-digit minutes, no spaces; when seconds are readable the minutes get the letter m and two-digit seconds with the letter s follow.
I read 9h49
